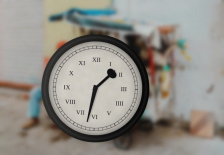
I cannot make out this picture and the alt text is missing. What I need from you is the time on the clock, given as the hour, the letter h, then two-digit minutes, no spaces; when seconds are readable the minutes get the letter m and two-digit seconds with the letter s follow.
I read 1h32
